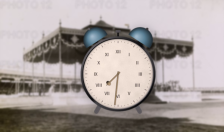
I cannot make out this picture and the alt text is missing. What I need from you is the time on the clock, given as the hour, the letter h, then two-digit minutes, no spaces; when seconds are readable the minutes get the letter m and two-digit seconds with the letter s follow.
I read 7h31
